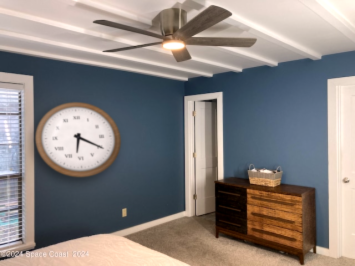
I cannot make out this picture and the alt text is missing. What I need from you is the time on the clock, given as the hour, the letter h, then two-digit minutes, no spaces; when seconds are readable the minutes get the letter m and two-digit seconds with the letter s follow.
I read 6h20
